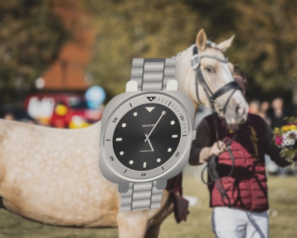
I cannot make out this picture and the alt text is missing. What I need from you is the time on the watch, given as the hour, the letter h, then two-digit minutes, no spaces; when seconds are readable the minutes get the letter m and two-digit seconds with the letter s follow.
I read 5h05
